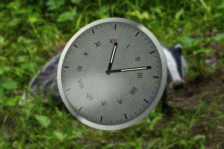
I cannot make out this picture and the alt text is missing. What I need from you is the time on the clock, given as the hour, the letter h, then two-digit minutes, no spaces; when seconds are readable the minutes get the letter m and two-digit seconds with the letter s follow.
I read 12h13
